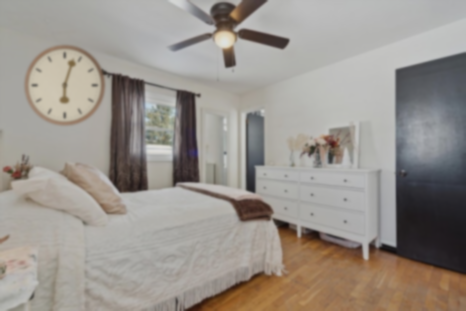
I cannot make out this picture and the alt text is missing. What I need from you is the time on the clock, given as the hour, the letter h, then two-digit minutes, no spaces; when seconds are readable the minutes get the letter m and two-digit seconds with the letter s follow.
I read 6h03
